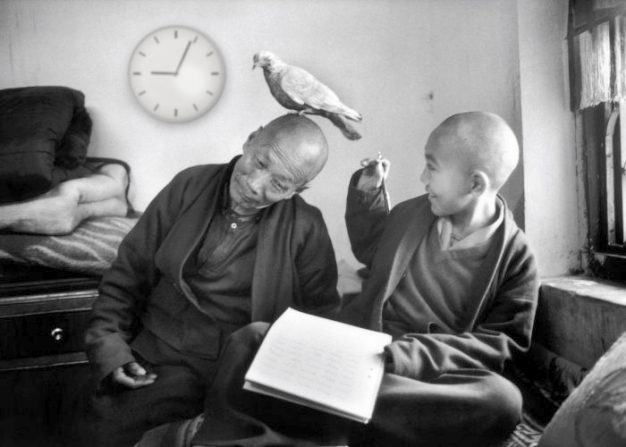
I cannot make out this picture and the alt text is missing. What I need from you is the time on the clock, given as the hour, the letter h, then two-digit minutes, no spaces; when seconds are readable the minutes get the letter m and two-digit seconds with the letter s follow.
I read 9h04
